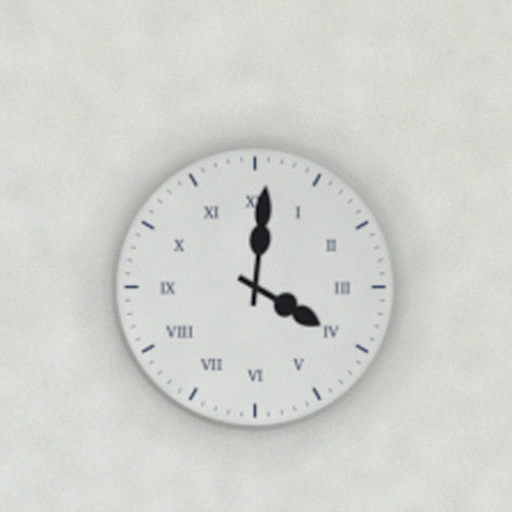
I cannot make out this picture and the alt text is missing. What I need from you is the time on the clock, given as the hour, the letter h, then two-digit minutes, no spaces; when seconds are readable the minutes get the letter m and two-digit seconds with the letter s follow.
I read 4h01
